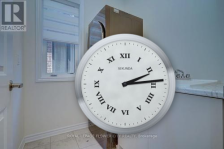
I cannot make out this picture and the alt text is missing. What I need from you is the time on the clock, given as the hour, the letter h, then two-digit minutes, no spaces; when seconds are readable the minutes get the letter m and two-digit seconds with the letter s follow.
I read 2h14
